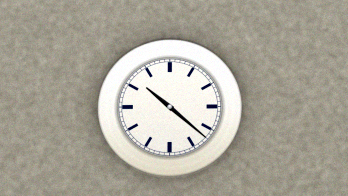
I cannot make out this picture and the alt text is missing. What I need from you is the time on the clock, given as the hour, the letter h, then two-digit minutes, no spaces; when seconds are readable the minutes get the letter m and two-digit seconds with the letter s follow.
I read 10h22
